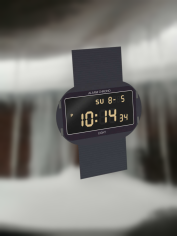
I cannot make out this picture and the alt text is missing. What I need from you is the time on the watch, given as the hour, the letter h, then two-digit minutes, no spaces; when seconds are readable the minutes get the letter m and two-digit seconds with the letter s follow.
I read 10h14m34s
